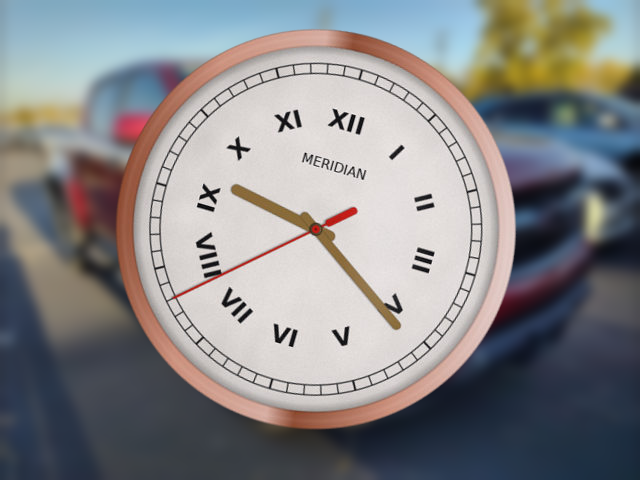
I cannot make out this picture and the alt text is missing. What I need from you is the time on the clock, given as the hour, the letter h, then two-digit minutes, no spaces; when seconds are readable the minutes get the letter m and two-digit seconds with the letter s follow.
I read 9h20m38s
